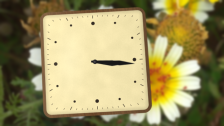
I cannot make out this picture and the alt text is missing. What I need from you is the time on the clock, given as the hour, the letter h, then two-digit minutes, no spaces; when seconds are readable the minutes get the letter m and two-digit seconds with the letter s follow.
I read 3h16
